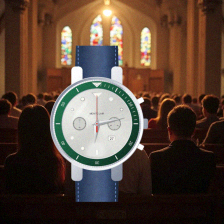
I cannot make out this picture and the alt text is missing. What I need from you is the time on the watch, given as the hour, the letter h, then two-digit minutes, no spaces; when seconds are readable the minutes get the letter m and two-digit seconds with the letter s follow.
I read 6h13
